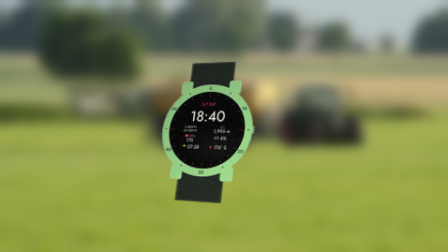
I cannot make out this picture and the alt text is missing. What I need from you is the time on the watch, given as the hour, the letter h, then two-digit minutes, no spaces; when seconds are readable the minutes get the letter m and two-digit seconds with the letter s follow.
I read 18h40
